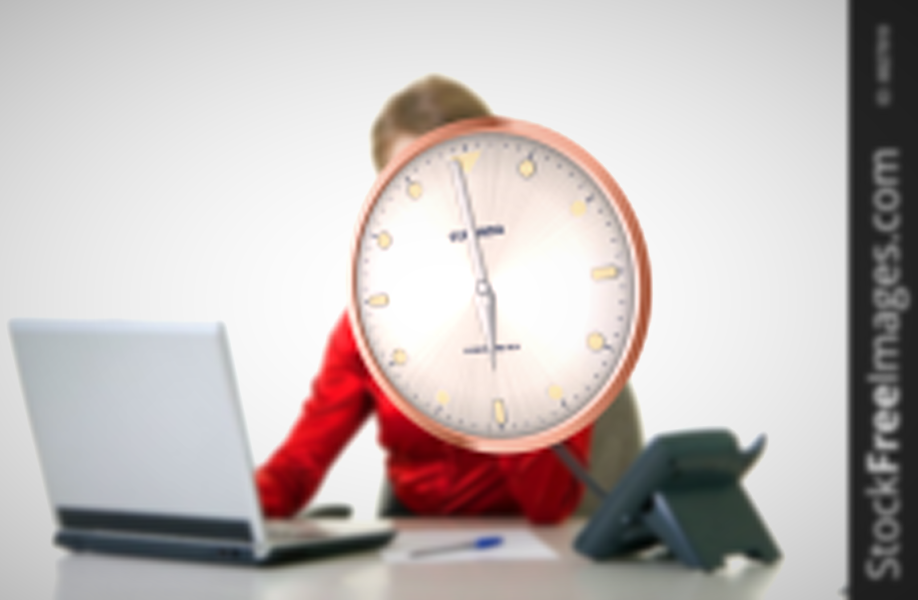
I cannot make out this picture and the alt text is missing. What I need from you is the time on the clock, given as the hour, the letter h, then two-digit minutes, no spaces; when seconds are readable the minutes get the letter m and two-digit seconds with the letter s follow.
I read 5h59
